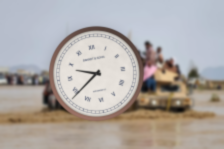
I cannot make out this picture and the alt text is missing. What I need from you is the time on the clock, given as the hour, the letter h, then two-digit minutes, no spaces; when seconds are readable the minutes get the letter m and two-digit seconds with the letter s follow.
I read 9h39
